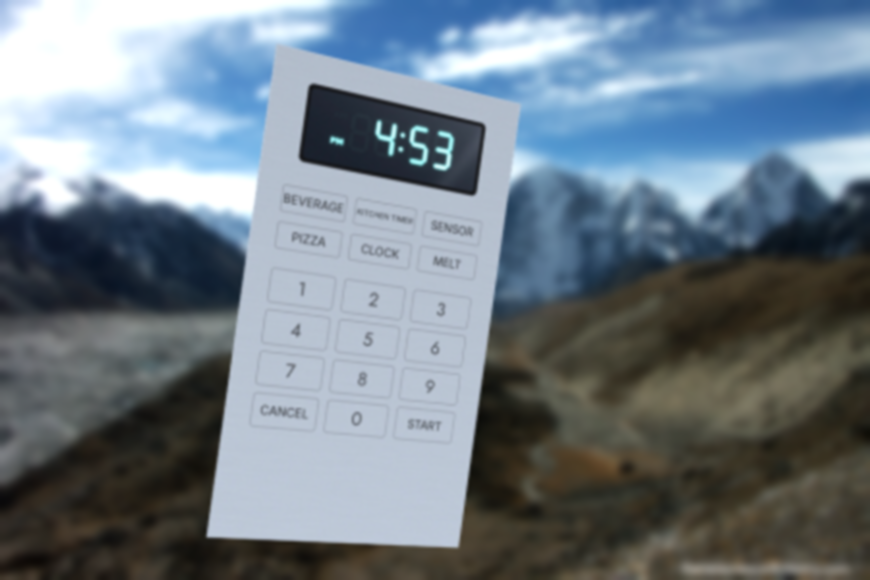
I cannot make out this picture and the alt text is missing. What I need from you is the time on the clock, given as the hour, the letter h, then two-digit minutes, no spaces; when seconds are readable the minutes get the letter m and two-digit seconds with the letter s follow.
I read 4h53
